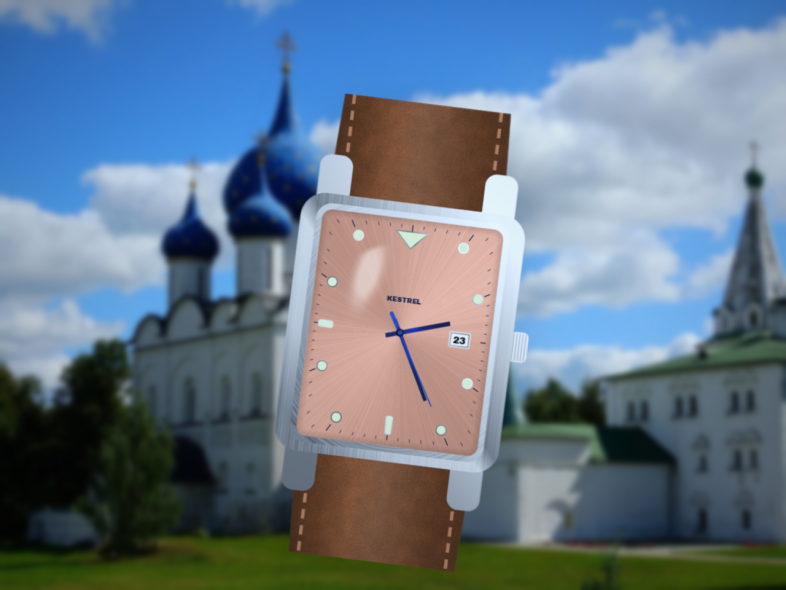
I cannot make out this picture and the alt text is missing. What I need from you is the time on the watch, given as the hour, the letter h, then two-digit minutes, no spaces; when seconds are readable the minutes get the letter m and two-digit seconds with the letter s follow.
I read 2h25m25s
